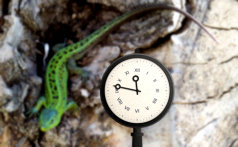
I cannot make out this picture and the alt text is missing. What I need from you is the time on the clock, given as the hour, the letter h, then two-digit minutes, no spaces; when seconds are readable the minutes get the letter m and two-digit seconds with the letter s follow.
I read 11h47
